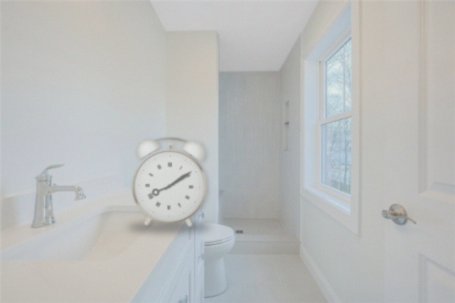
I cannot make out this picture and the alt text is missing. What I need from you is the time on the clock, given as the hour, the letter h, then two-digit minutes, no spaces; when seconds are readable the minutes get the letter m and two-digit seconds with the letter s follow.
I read 8h09
